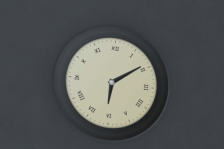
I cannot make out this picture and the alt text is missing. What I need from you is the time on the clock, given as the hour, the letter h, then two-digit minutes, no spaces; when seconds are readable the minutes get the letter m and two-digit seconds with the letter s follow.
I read 6h09
